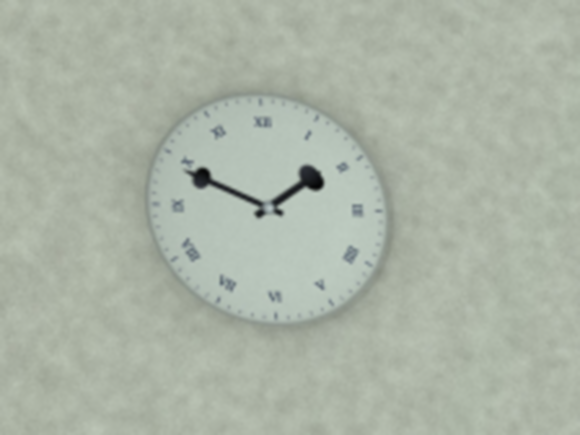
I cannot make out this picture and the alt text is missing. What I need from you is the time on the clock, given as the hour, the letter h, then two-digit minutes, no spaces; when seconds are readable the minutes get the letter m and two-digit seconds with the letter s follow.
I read 1h49
